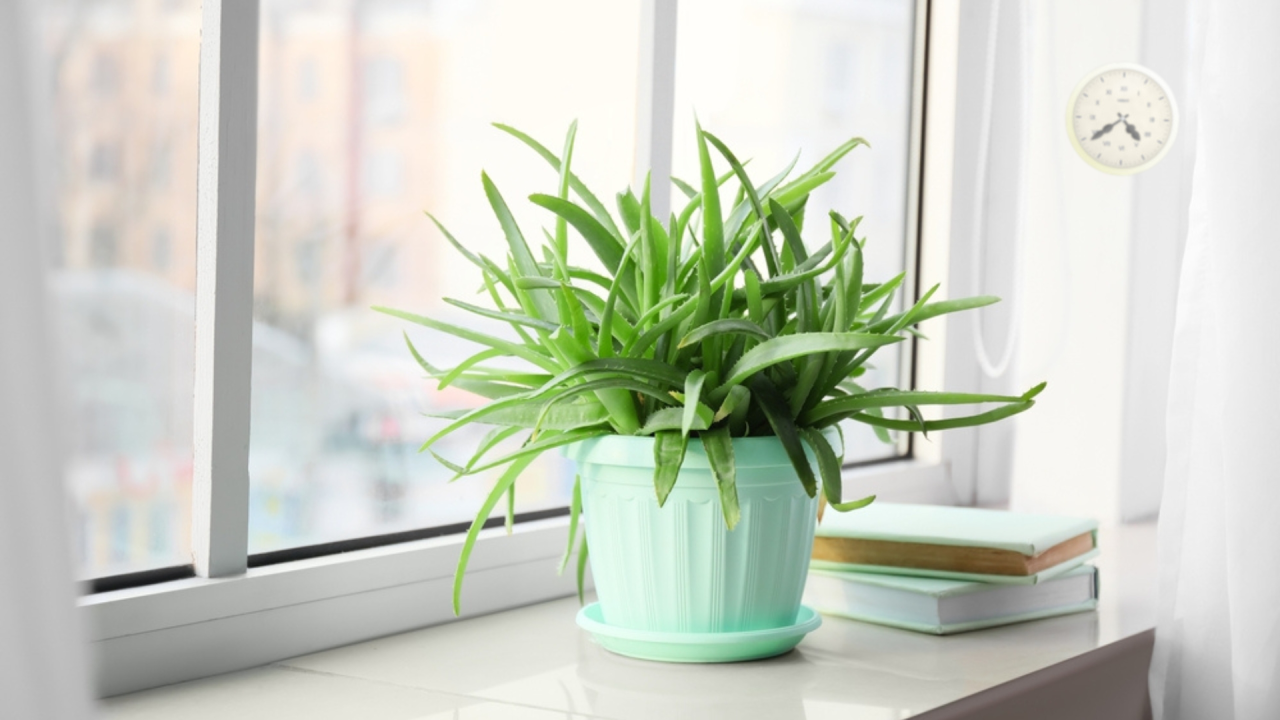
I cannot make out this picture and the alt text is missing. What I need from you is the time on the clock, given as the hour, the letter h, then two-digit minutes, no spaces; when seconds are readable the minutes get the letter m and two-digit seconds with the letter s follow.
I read 4h39
